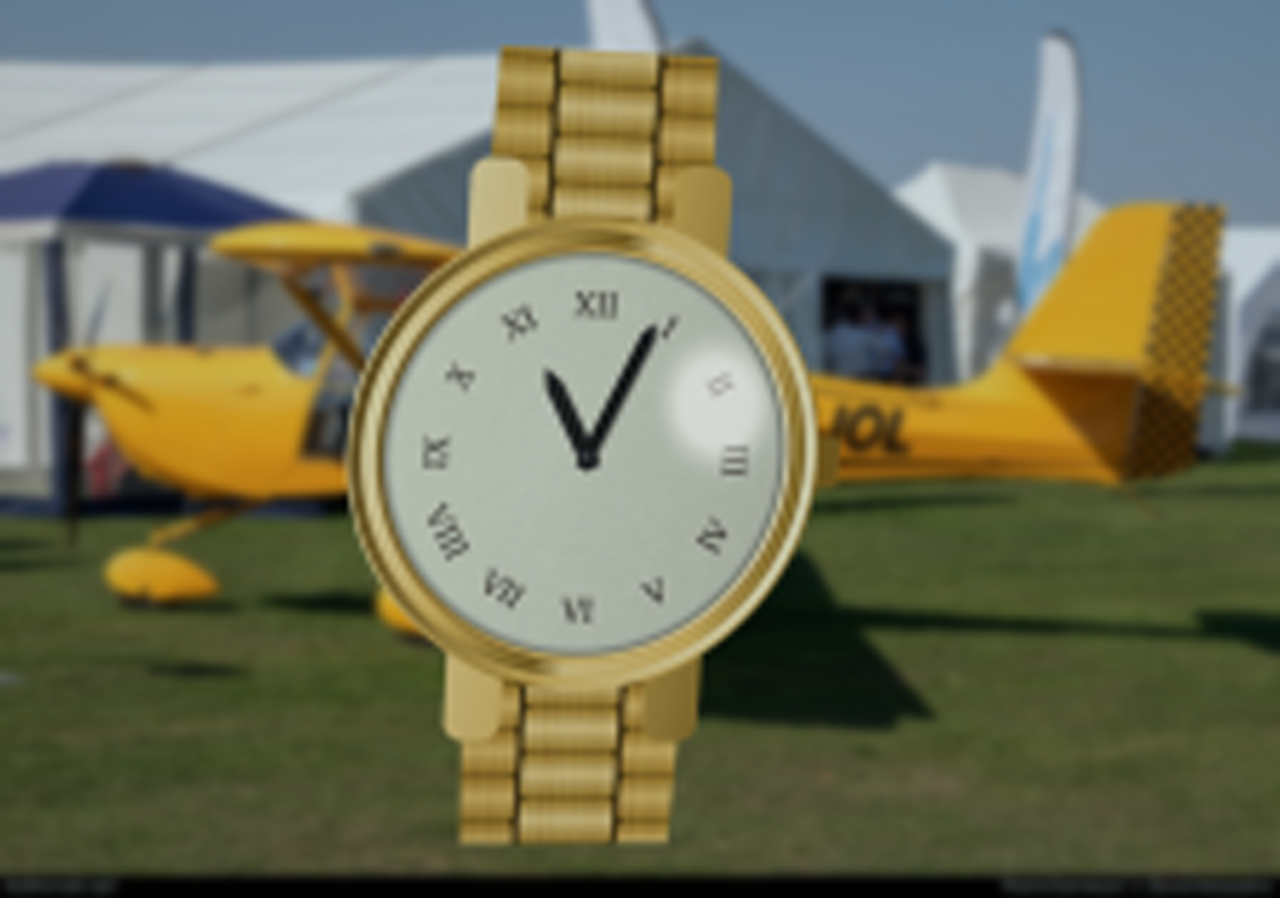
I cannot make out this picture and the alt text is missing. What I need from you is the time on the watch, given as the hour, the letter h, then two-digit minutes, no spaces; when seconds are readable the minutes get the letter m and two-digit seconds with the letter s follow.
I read 11h04
